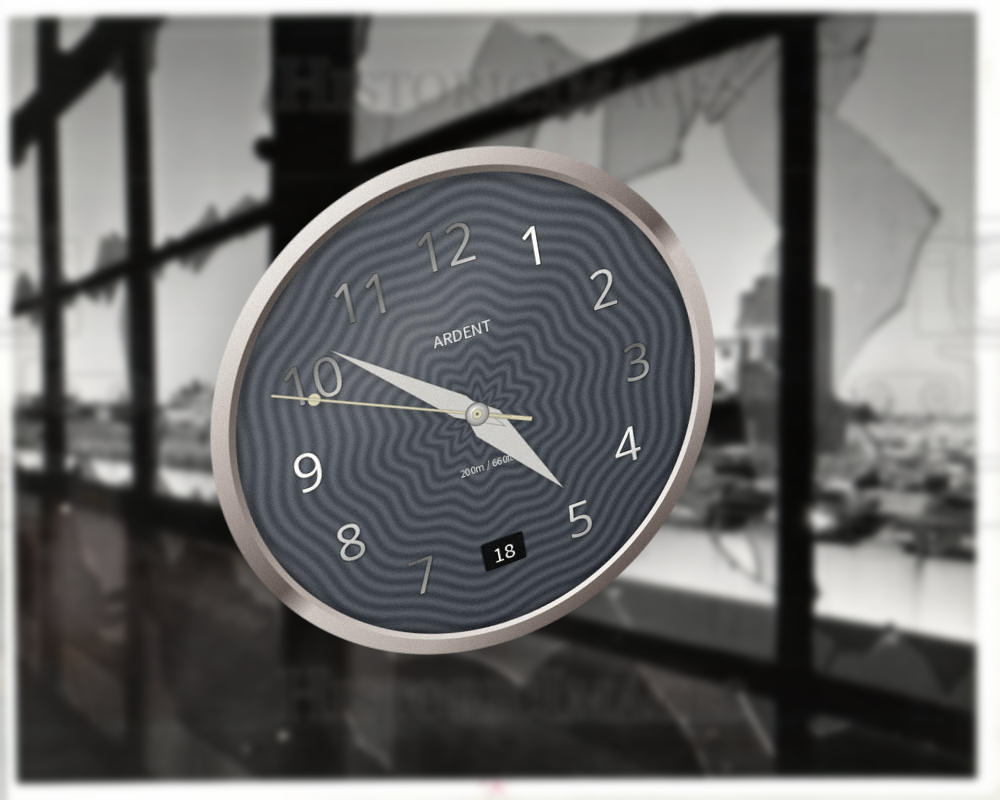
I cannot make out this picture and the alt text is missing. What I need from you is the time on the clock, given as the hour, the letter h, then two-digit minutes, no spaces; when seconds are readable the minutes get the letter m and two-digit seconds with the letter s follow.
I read 4h51m49s
